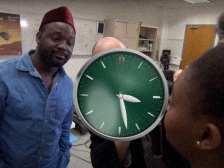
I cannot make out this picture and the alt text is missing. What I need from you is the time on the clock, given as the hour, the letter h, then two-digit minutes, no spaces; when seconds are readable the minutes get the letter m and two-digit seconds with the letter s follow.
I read 3h28
